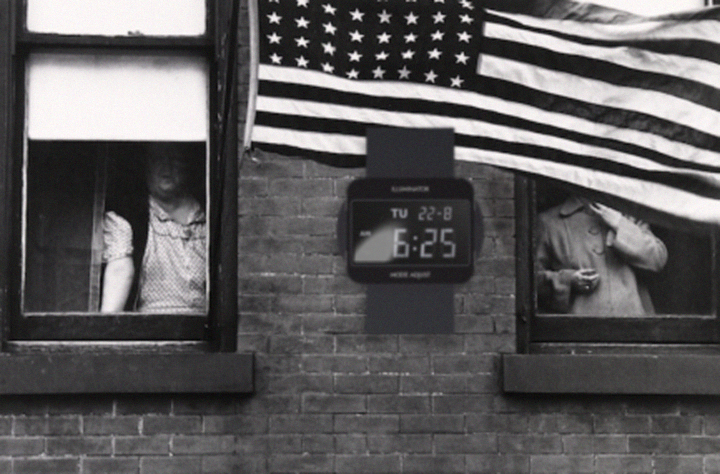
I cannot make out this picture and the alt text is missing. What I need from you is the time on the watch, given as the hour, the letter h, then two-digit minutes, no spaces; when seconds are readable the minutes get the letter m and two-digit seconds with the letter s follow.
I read 6h25
